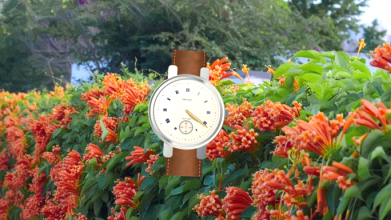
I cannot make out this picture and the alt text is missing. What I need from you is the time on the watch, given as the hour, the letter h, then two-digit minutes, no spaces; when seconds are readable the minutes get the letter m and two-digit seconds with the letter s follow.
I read 4h21
